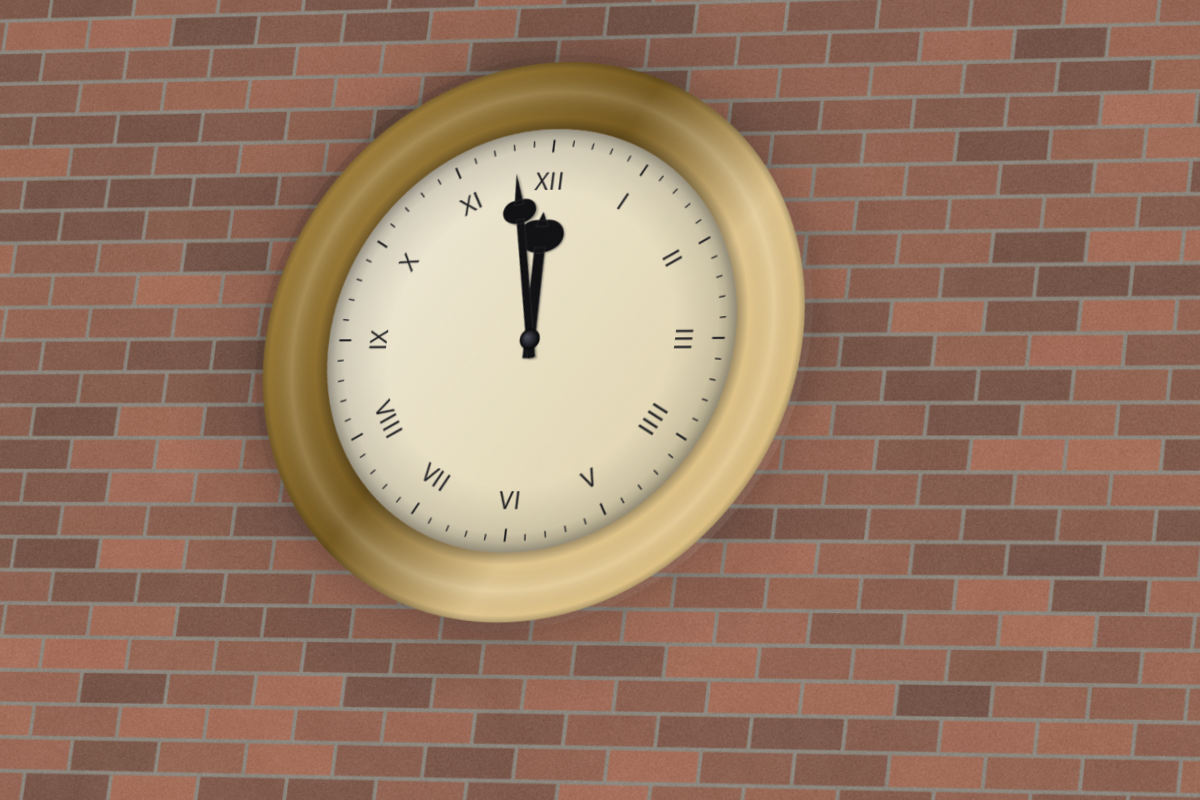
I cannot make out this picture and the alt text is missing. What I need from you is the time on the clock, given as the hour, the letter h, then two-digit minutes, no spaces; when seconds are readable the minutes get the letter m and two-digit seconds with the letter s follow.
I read 11h58
